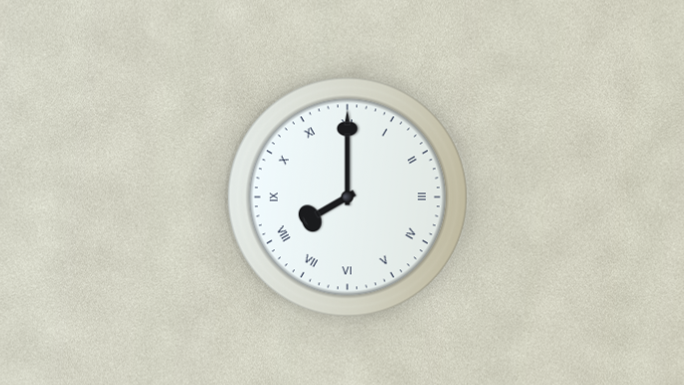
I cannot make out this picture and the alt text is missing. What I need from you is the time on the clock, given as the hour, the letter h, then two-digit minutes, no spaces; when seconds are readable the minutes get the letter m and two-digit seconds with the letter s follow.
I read 8h00
